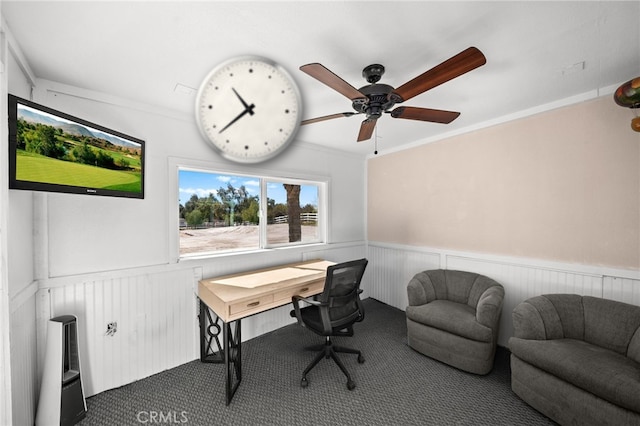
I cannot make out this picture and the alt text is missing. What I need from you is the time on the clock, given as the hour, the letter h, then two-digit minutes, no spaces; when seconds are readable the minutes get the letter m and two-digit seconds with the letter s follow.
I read 10h38
